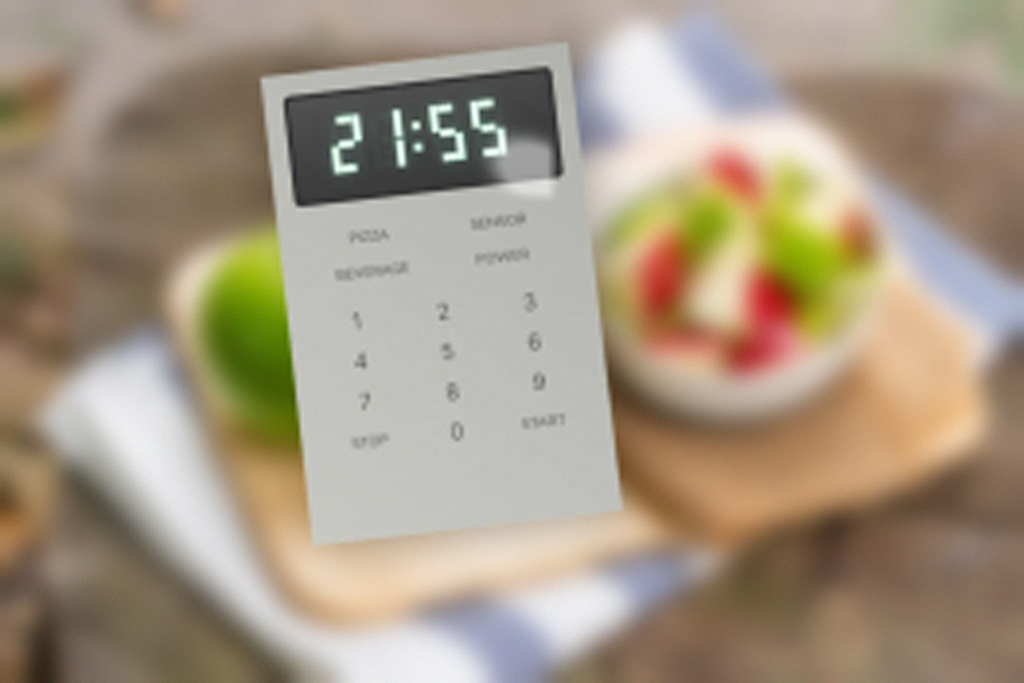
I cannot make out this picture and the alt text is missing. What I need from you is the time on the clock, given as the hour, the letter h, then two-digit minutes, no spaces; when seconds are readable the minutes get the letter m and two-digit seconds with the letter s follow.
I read 21h55
